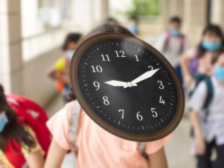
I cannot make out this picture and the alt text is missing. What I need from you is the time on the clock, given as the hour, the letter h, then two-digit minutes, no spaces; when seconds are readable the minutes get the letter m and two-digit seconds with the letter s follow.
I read 9h11
